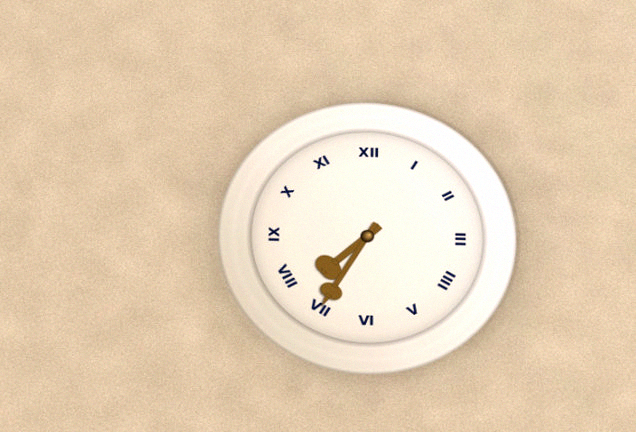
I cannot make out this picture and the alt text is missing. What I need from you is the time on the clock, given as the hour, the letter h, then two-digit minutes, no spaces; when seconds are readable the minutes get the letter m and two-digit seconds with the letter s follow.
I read 7h35
